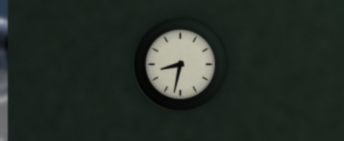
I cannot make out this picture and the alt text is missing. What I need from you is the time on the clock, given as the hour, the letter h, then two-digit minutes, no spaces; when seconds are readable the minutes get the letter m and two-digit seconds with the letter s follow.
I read 8h32
